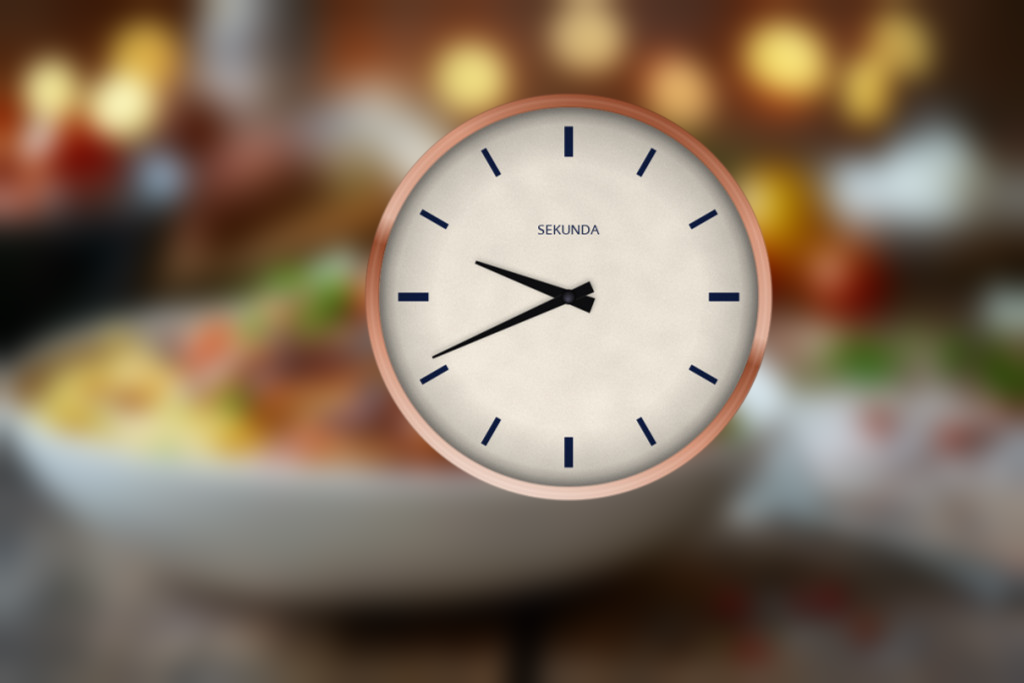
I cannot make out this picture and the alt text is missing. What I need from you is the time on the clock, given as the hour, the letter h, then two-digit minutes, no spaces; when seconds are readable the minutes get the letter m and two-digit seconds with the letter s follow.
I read 9h41
